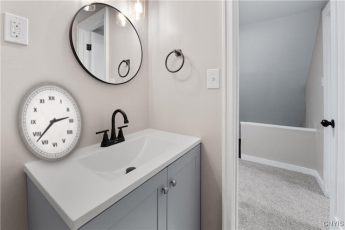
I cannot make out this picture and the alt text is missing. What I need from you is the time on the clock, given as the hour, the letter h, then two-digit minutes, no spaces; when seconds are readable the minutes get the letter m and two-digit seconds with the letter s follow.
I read 2h38
